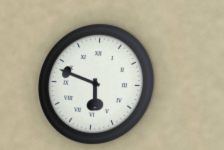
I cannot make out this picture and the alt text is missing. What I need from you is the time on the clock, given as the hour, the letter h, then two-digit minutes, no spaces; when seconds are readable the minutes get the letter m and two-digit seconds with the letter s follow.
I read 5h48
